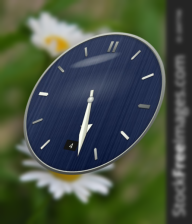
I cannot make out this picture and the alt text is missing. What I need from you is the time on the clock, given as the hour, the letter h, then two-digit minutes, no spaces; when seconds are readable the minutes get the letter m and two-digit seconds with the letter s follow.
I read 5h28
